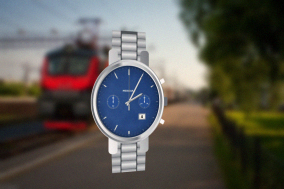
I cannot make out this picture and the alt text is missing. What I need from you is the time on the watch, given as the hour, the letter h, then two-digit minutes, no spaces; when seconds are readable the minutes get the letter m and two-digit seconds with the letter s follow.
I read 2h05
